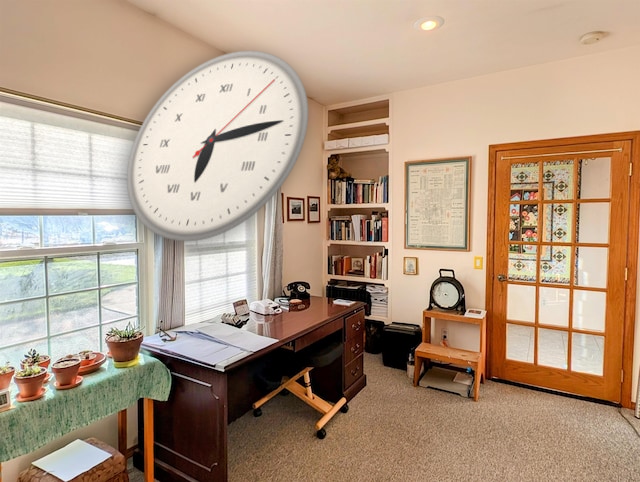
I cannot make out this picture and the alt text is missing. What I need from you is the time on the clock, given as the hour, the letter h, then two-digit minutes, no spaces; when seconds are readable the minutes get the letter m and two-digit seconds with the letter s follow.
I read 6h13m07s
